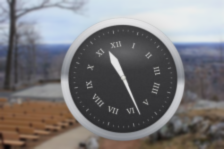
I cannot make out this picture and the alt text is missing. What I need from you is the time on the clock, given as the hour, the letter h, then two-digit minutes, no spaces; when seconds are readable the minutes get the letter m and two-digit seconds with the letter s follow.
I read 11h28
